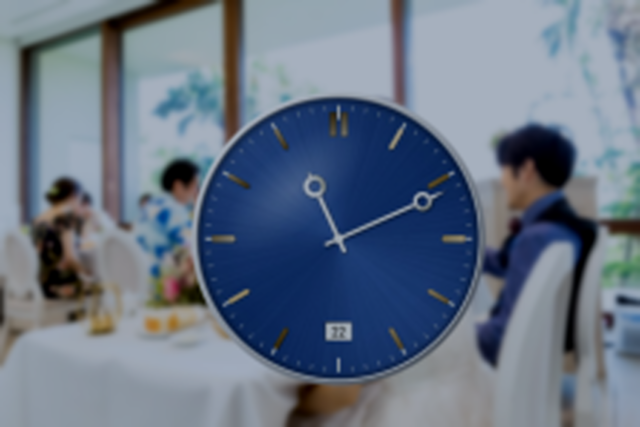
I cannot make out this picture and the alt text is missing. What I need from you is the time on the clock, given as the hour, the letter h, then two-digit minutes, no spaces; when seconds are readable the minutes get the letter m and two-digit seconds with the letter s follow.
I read 11h11
